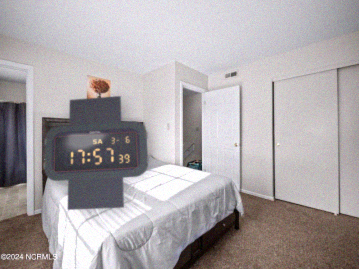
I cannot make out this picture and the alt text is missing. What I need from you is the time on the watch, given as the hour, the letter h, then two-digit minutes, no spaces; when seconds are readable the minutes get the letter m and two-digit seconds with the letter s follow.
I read 17h57m39s
